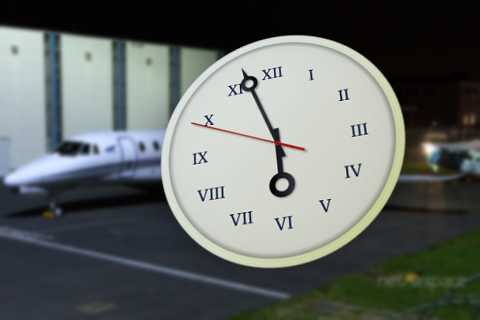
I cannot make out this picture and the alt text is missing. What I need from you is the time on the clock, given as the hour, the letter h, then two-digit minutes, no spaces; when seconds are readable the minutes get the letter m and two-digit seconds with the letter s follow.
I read 5h56m49s
